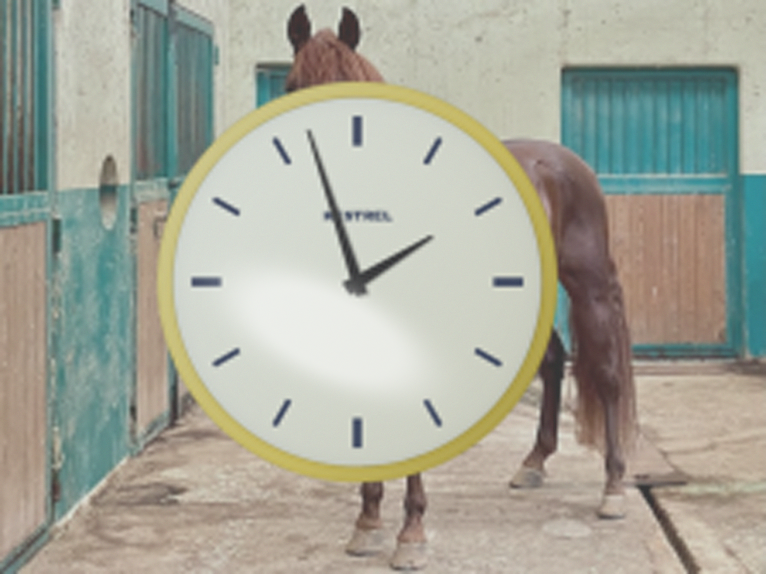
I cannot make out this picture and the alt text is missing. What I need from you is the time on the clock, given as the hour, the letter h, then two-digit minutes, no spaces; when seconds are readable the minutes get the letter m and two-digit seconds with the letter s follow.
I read 1h57
